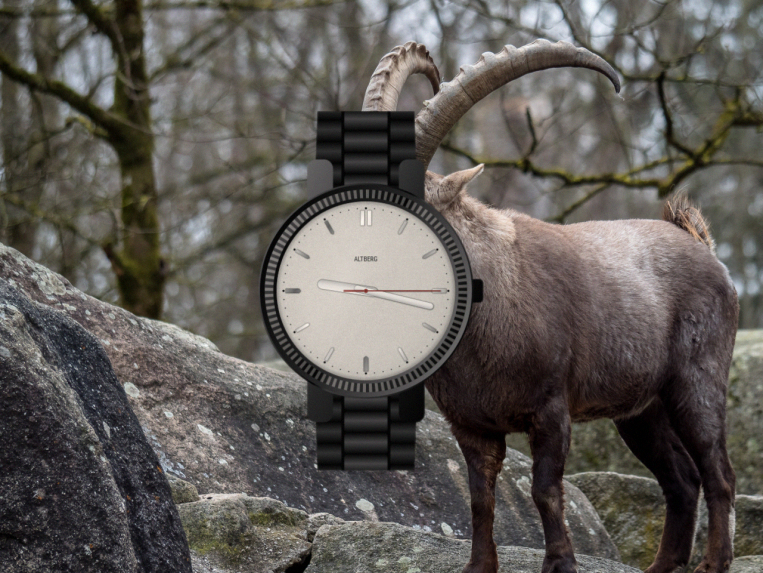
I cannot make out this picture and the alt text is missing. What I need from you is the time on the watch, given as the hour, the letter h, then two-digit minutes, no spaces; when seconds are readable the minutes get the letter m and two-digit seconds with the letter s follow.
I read 9h17m15s
